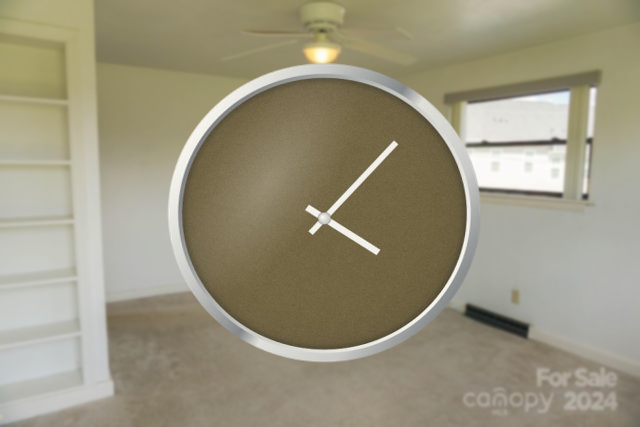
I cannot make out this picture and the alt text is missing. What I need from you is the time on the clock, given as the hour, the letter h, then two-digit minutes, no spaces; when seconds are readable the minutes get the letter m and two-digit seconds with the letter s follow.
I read 4h07
